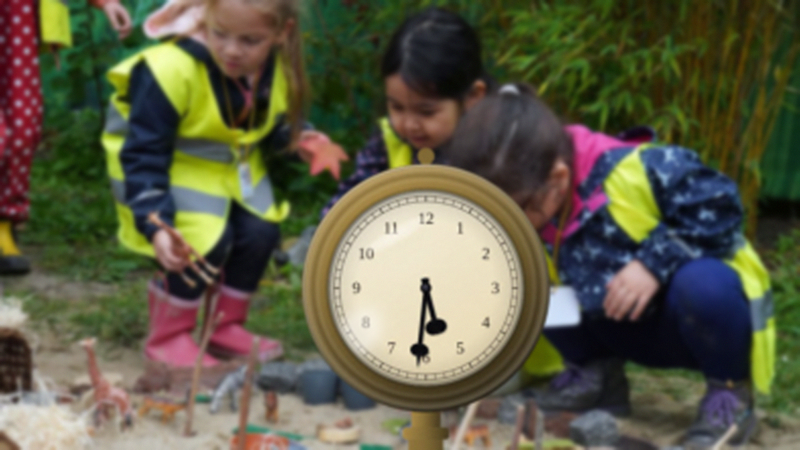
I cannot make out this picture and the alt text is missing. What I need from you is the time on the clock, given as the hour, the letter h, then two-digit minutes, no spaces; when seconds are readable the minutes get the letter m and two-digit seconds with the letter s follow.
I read 5h31
